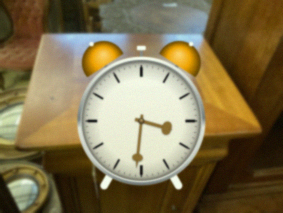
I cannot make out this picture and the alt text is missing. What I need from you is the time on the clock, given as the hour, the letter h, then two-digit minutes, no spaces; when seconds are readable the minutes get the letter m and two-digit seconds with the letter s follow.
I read 3h31
